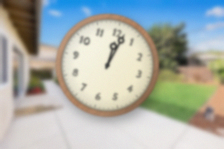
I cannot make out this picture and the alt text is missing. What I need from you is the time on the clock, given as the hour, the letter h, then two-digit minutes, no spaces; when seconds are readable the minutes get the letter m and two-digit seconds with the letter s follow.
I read 12h02
